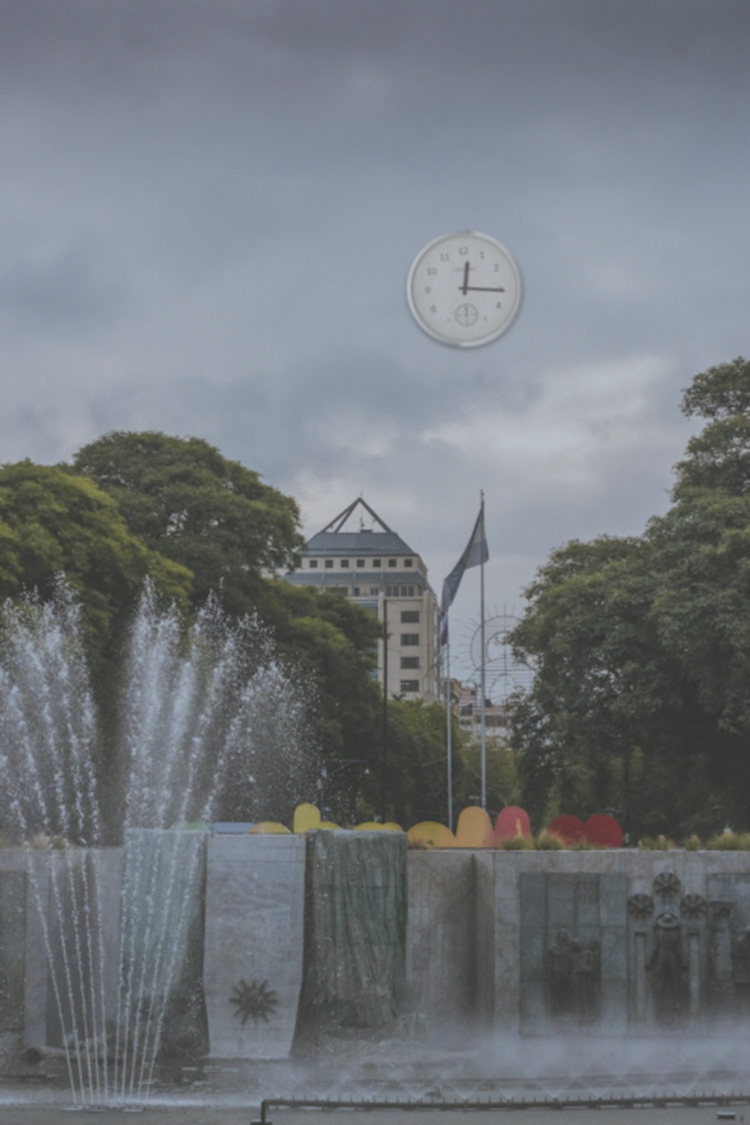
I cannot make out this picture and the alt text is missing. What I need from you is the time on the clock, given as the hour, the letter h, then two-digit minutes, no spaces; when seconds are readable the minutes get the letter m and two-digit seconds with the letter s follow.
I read 12h16
